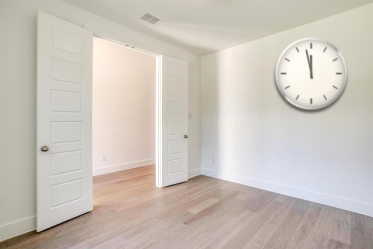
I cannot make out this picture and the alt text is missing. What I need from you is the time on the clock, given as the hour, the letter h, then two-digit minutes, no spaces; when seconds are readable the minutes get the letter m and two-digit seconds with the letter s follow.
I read 11h58
